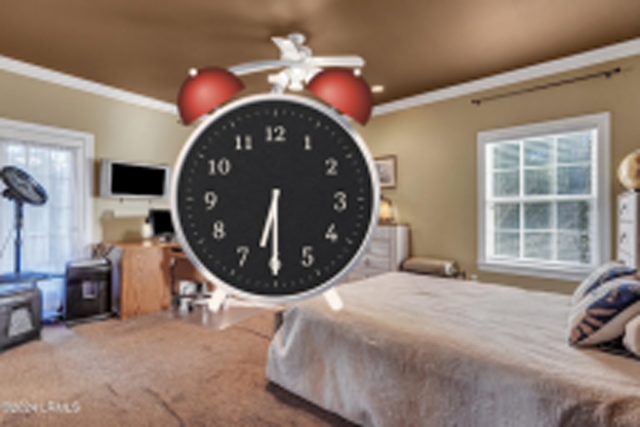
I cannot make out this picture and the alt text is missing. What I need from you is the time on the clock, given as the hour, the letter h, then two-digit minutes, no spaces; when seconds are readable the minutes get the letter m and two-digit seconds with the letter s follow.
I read 6h30
